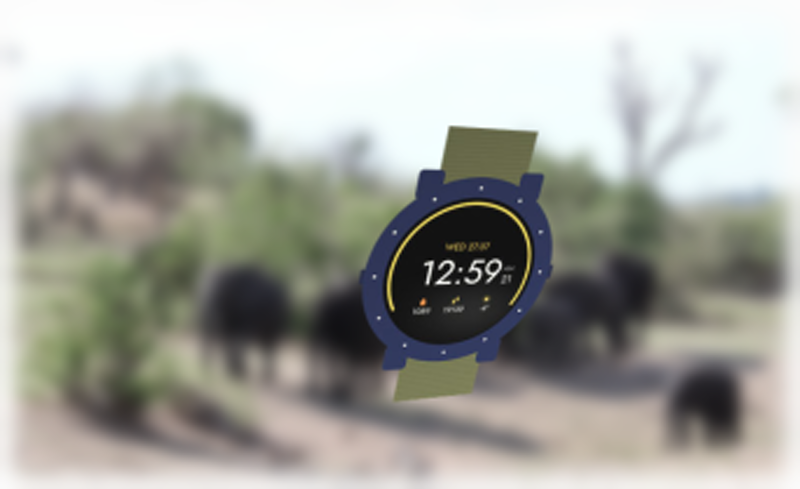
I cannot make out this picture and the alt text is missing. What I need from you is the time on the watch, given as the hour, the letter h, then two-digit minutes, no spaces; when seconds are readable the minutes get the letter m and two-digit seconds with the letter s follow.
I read 12h59
